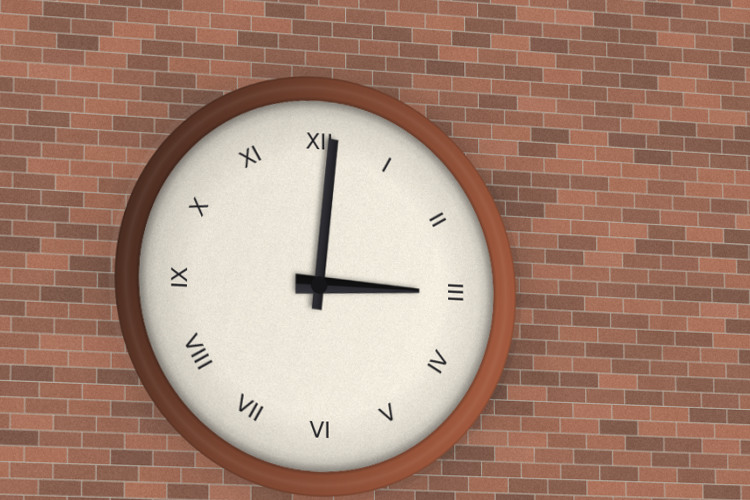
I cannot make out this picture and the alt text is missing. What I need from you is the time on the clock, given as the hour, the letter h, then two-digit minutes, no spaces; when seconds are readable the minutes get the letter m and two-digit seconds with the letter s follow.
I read 3h01
